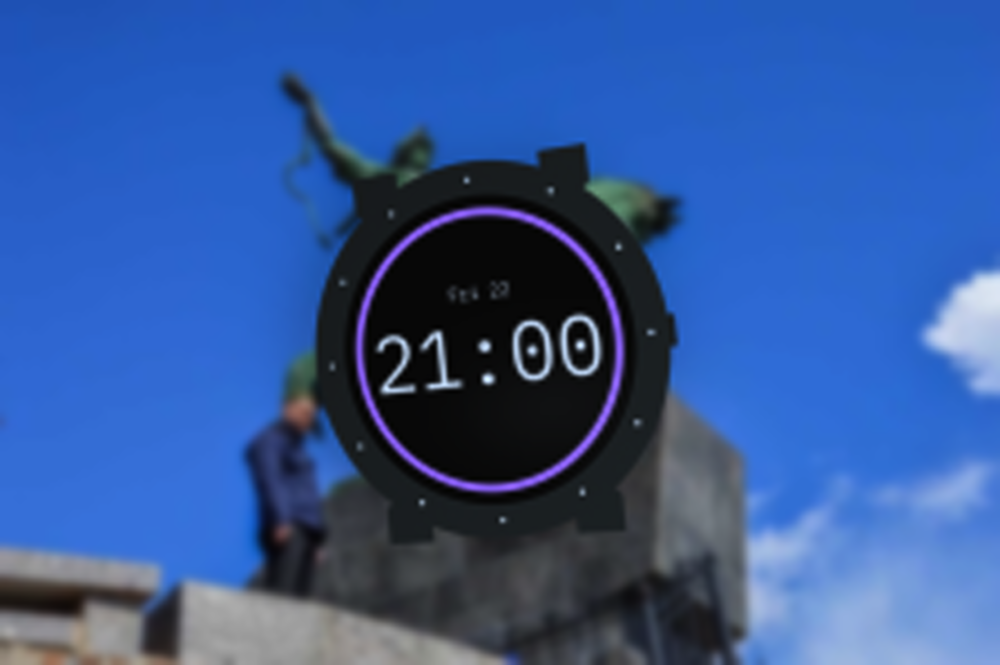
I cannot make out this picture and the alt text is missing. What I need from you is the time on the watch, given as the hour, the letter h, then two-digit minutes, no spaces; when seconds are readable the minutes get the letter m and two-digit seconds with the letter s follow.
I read 21h00
